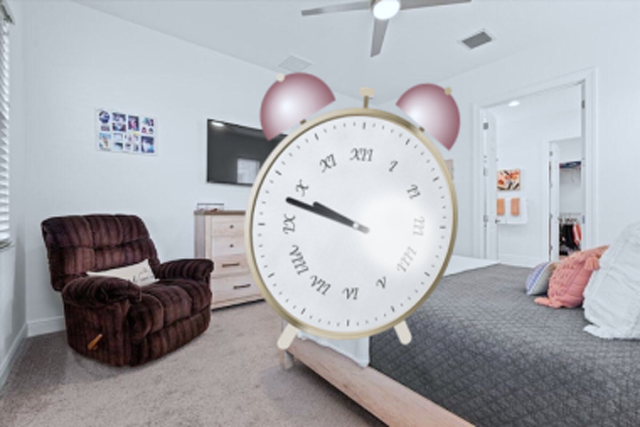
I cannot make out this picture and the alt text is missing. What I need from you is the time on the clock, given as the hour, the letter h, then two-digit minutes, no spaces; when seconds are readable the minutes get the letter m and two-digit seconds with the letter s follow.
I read 9h48
